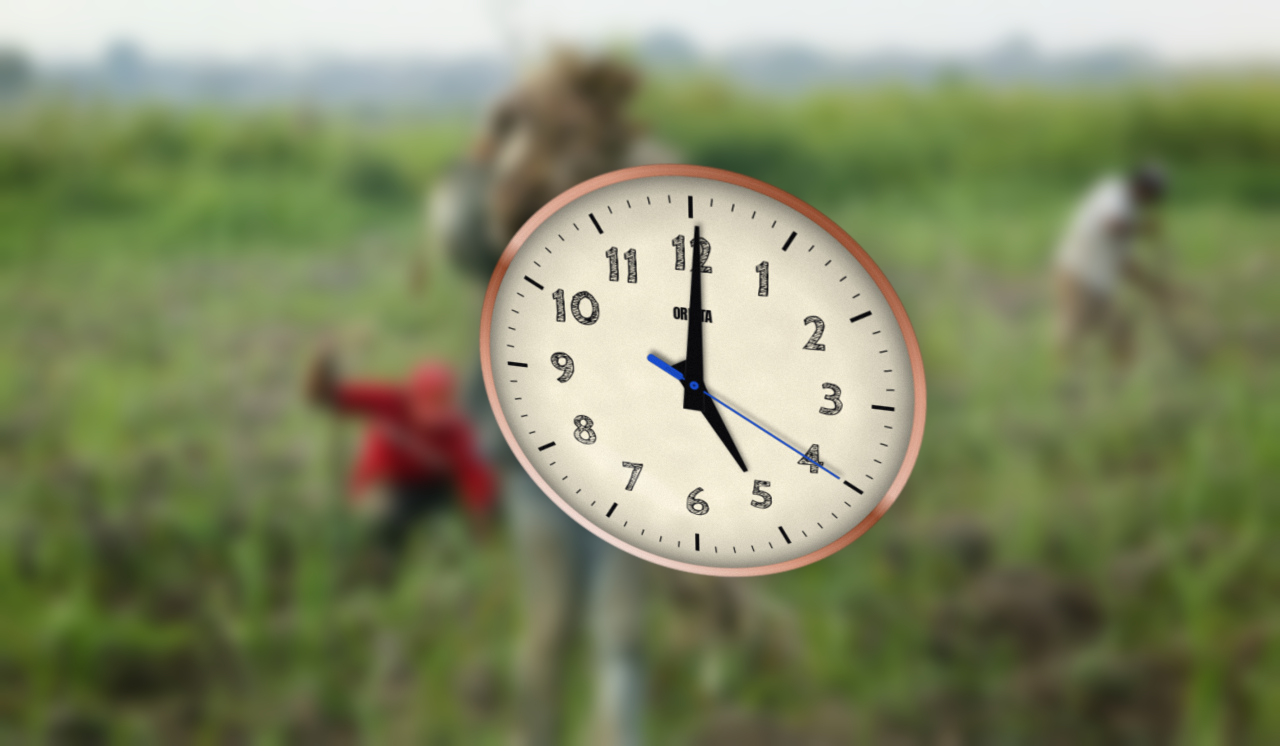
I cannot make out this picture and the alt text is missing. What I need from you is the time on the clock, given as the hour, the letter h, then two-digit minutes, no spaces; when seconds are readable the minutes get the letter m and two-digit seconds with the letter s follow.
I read 5h00m20s
